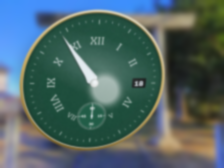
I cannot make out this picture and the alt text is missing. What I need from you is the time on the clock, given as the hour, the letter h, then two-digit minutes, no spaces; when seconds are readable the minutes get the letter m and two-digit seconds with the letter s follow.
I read 10h54
